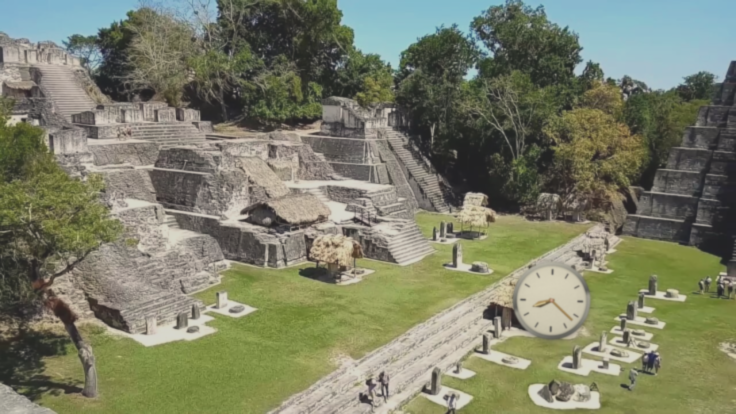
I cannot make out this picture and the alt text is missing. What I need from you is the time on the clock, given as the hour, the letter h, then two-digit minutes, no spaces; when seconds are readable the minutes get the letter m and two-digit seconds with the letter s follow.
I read 8h22
